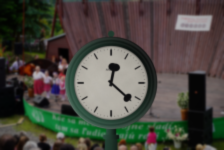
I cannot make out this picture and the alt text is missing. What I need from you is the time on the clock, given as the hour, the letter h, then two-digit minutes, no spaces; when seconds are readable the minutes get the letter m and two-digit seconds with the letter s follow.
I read 12h22
